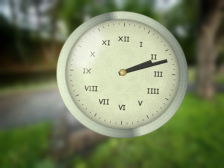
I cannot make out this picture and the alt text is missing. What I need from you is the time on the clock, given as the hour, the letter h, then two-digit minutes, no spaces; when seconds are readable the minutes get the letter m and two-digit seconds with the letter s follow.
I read 2h12
